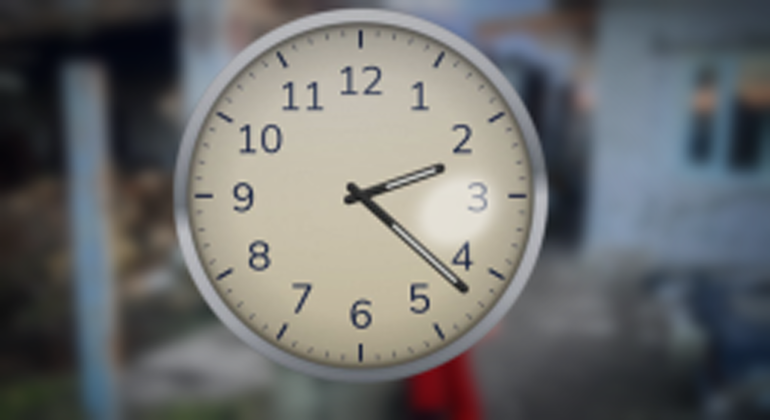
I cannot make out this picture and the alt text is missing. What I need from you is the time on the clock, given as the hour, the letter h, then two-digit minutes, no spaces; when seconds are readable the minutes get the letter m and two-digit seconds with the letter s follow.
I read 2h22
